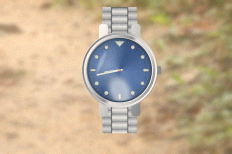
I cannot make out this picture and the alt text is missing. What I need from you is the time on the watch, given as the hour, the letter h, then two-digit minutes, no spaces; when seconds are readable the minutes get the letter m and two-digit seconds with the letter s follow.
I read 8h43
